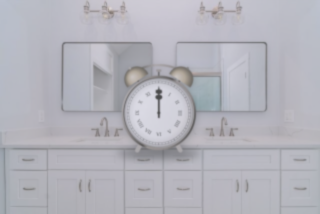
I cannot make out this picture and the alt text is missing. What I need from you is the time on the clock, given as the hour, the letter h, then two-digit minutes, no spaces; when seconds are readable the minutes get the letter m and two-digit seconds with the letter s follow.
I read 12h00
